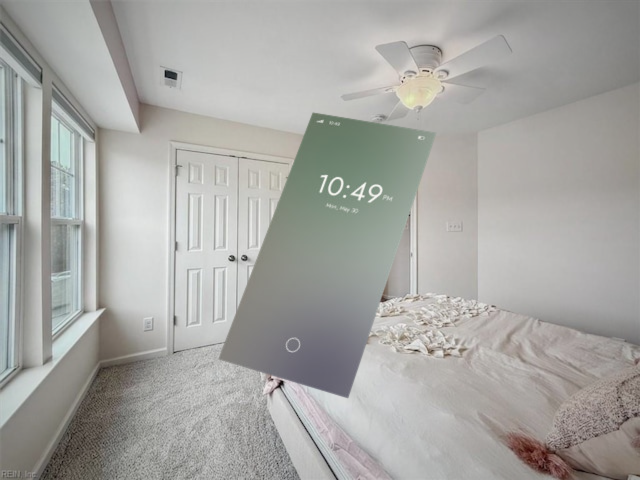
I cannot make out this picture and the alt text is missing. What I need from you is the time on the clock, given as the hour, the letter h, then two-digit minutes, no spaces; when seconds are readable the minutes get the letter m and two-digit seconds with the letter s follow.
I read 10h49
